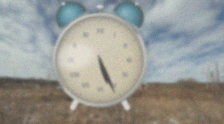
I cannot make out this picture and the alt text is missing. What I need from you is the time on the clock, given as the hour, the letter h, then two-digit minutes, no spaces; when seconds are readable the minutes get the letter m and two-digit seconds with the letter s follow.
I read 5h26
